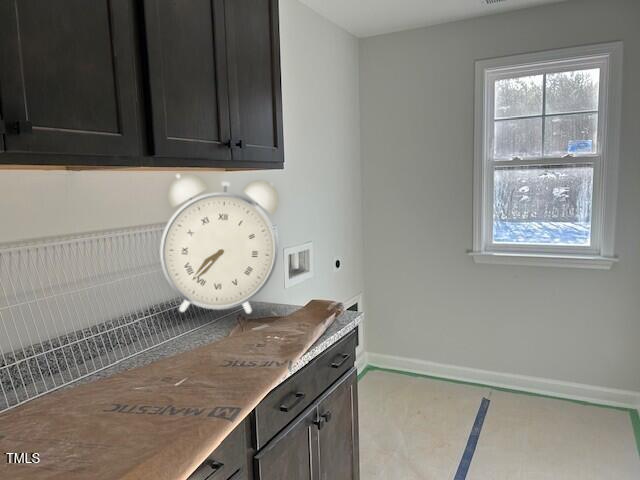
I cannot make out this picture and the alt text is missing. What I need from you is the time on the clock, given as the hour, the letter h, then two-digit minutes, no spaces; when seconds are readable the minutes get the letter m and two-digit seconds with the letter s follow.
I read 7h37
